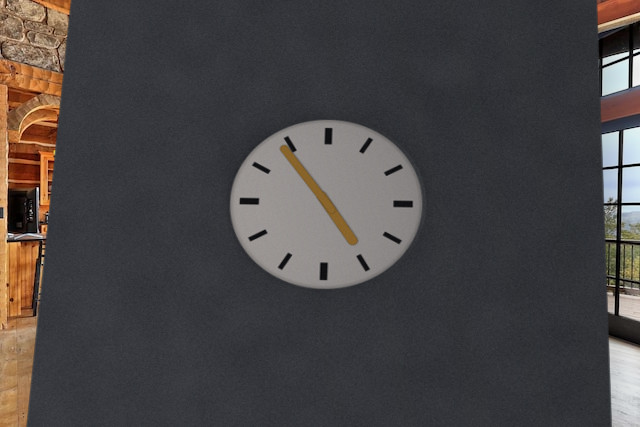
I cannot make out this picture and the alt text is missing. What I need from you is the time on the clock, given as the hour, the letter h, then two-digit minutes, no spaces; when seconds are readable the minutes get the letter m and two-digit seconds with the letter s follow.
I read 4h54
